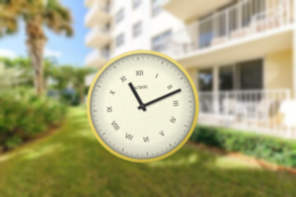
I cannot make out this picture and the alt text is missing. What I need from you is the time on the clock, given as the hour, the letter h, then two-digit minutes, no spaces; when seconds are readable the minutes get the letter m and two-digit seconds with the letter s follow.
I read 11h12
